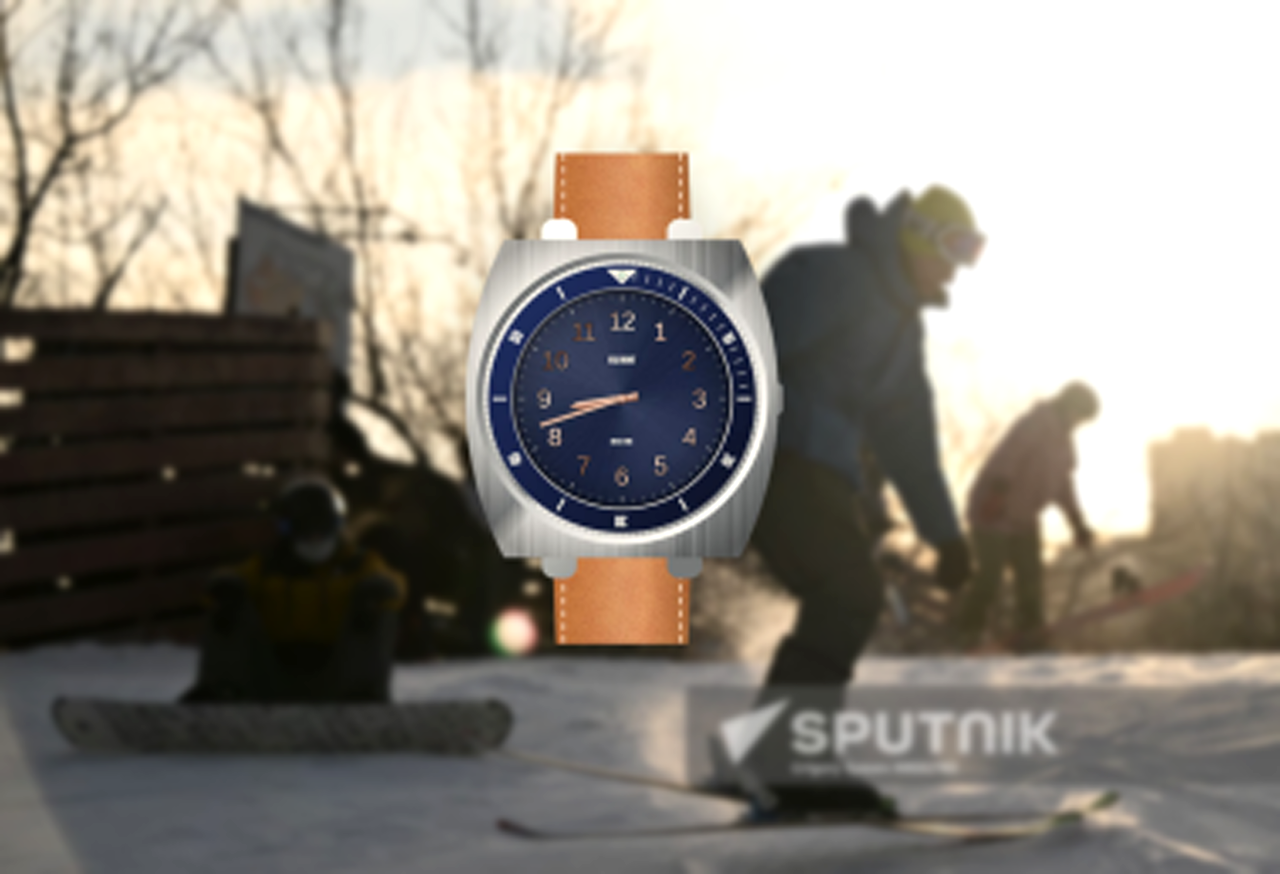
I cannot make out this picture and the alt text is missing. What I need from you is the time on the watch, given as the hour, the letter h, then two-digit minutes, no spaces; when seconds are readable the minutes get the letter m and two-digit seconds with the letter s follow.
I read 8h42
